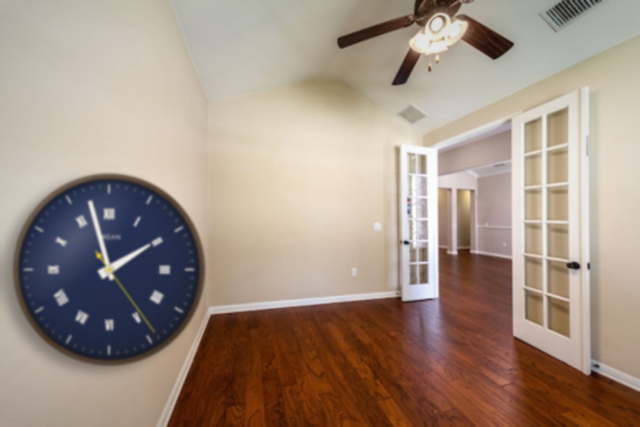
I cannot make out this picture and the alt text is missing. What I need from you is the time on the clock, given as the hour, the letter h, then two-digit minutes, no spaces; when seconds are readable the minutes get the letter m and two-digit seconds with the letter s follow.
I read 1h57m24s
